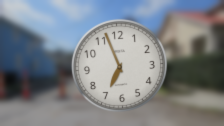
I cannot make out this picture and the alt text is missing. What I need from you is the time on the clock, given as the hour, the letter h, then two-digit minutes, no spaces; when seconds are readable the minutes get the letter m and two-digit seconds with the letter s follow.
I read 6h57
